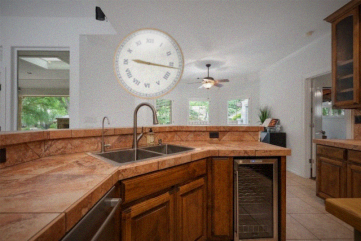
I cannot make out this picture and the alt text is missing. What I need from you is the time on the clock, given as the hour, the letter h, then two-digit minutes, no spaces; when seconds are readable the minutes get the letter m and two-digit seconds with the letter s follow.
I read 9h16
